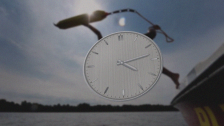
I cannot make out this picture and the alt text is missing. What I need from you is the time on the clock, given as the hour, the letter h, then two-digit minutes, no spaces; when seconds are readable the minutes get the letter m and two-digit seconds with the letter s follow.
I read 4h13
